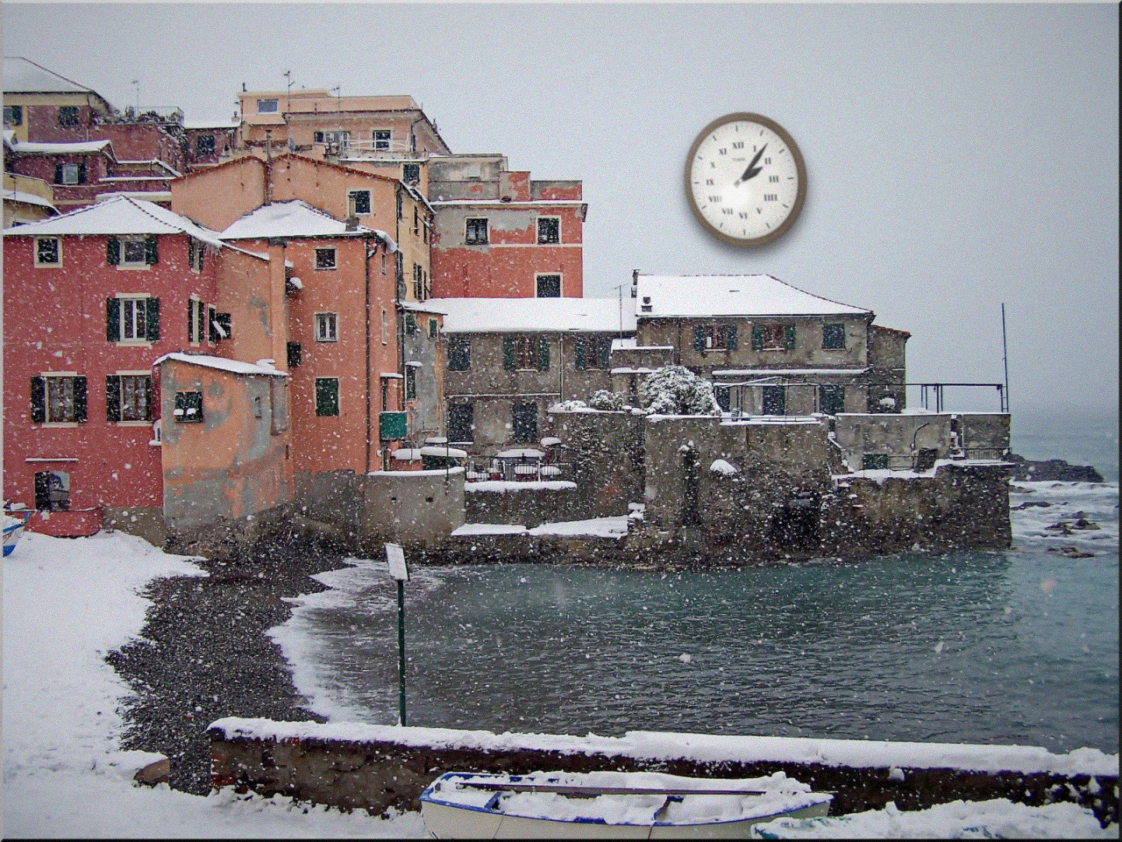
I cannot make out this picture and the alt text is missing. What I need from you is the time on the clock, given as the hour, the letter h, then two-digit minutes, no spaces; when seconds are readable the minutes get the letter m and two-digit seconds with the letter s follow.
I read 2h07
